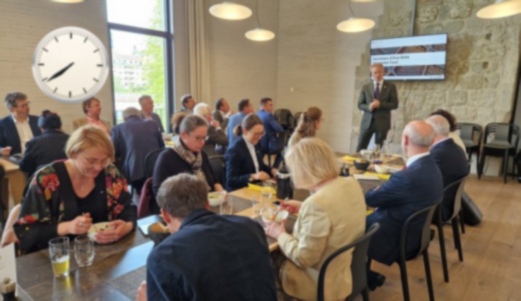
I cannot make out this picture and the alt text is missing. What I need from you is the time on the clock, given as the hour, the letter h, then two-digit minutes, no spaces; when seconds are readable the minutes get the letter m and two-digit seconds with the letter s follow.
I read 7h39
